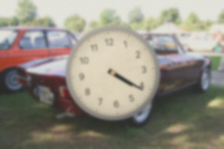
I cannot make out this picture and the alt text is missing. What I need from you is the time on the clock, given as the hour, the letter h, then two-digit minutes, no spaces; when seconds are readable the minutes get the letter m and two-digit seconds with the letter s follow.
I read 4h21
